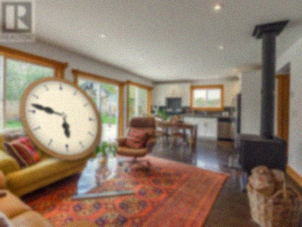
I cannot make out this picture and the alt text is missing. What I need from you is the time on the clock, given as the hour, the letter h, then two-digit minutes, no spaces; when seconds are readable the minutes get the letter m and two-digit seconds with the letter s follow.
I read 5h47
